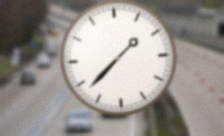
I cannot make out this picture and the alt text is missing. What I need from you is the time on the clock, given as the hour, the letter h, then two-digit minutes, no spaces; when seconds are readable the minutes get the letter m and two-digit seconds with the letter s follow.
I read 1h38
